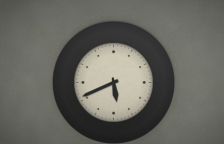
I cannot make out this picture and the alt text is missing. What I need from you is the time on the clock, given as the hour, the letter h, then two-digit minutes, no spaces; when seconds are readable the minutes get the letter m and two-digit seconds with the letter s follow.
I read 5h41
